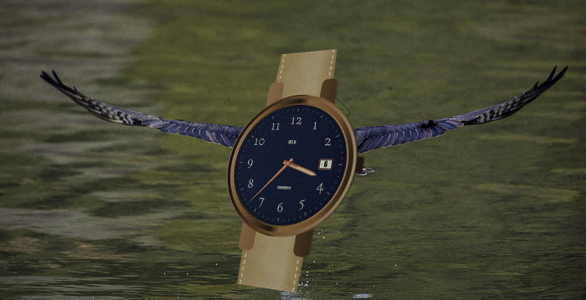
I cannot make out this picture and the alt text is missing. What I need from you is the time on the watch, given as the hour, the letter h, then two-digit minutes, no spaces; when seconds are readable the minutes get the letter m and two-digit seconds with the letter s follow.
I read 3h37
